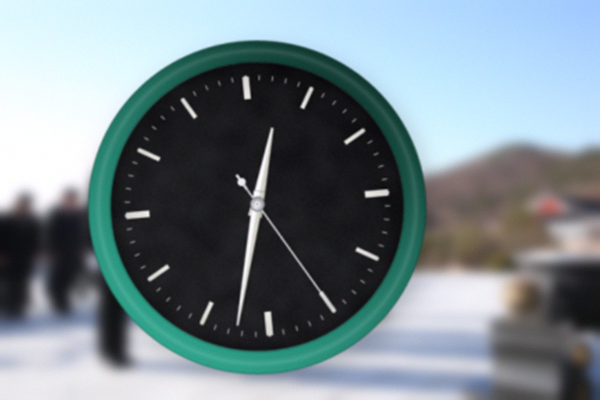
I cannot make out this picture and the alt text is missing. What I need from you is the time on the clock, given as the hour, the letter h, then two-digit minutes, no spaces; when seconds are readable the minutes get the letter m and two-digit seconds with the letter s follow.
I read 12h32m25s
